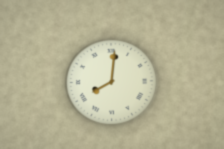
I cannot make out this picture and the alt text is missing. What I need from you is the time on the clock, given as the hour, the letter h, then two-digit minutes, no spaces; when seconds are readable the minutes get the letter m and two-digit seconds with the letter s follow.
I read 8h01
